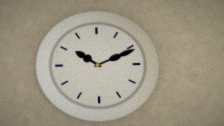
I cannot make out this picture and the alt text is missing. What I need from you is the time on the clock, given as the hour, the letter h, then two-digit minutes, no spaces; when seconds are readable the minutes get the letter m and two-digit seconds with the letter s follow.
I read 10h11
